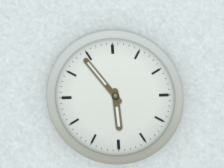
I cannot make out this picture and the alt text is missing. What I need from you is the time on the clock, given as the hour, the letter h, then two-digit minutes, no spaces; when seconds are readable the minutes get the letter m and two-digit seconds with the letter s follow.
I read 5h54
